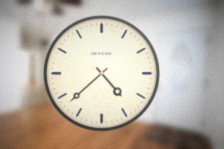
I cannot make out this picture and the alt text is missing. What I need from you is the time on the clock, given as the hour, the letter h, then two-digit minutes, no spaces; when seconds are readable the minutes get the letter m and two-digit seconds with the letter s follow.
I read 4h38
